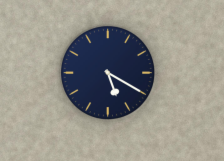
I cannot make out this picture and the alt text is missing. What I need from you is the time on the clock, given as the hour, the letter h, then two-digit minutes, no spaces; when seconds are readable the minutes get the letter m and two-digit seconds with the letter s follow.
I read 5h20
